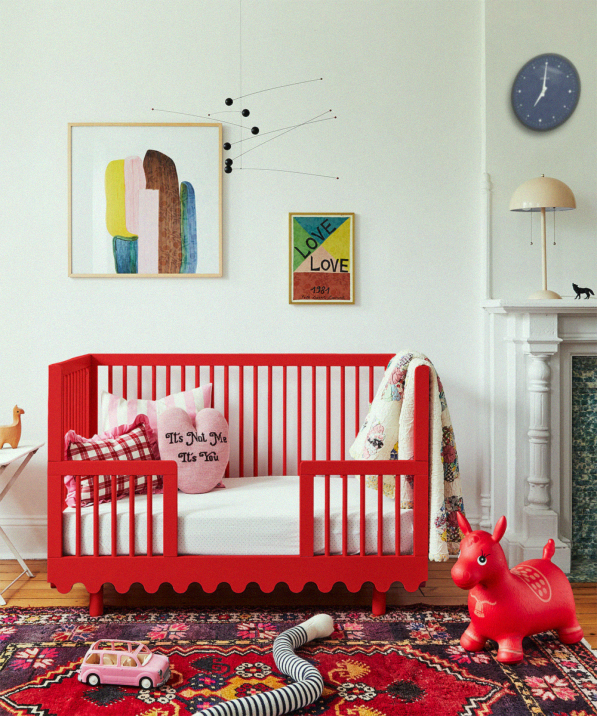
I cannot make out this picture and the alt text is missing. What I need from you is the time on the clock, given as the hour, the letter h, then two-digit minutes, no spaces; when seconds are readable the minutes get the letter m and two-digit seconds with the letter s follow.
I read 7h00
